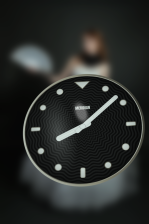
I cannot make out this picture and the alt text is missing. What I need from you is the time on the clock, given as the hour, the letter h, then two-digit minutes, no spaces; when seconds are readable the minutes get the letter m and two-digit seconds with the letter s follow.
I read 8h08
